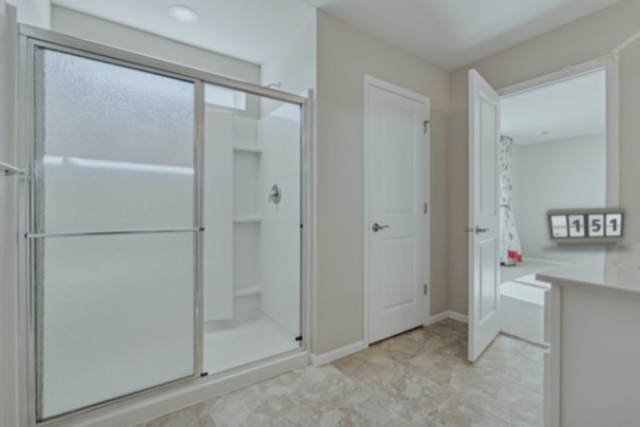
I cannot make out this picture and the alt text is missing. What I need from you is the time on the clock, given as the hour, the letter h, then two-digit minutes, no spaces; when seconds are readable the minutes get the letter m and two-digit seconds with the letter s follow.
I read 1h51
